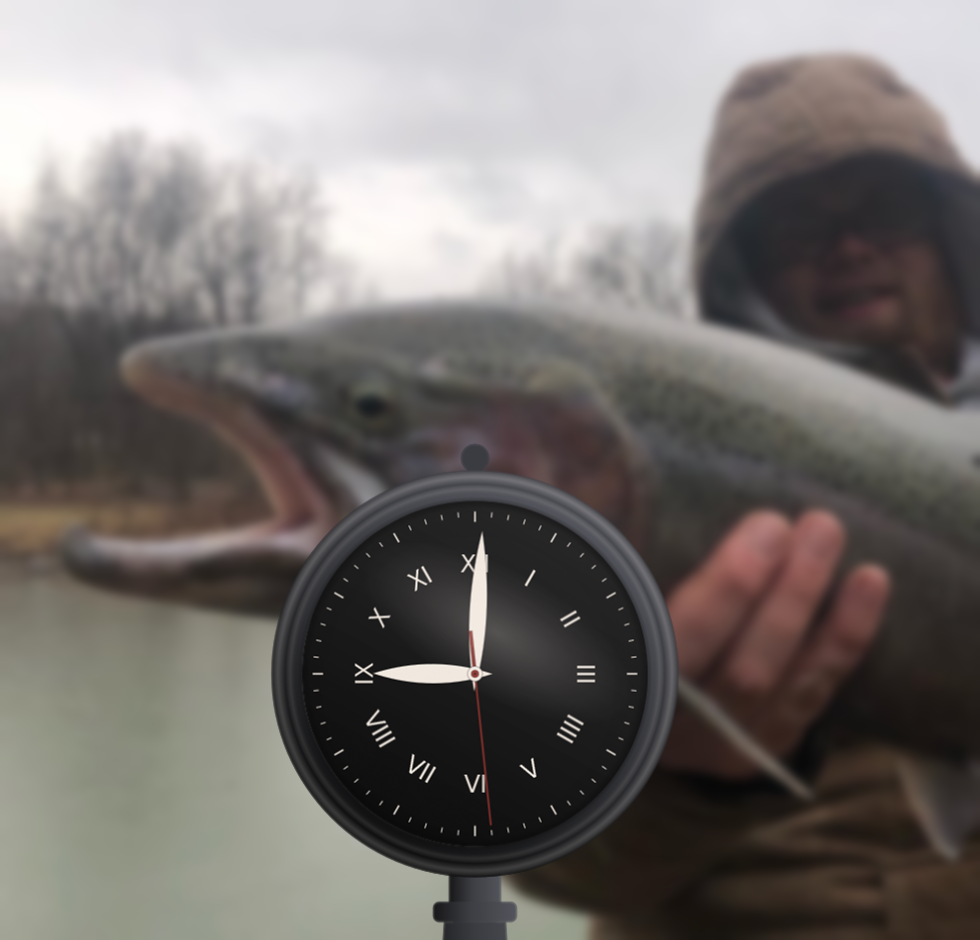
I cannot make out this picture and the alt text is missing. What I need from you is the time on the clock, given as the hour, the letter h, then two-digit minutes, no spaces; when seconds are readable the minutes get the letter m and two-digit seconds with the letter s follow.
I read 9h00m29s
